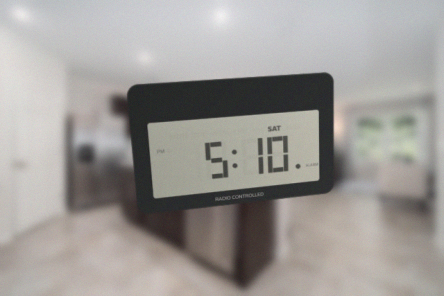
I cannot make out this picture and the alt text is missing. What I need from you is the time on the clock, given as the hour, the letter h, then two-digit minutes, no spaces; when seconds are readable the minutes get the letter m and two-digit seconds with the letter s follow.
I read 5h10
